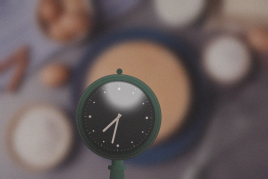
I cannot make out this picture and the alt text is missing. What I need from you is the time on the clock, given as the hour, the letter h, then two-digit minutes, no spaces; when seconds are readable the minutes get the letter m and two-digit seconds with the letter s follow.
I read 7h32
